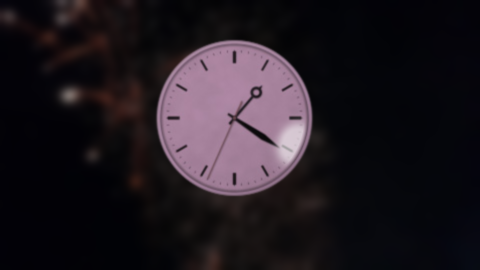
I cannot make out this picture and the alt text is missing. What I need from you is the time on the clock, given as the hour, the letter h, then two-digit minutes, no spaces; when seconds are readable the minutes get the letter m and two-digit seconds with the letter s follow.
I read 1h20m34s
